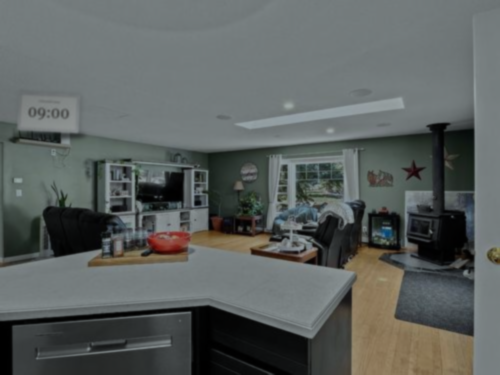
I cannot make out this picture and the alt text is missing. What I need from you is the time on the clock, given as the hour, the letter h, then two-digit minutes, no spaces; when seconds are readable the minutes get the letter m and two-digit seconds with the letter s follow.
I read 9h00
